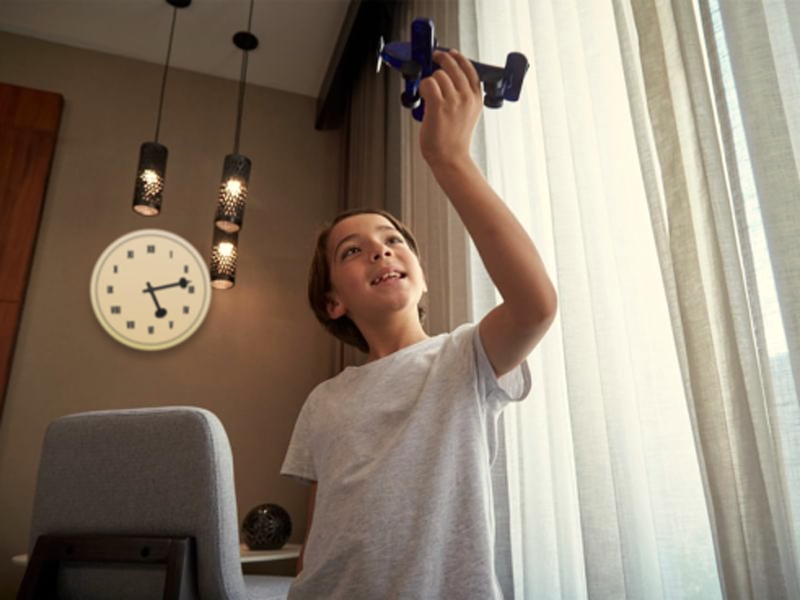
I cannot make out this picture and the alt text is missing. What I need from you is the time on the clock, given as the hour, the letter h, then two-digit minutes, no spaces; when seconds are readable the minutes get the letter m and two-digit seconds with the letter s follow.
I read 5h13
